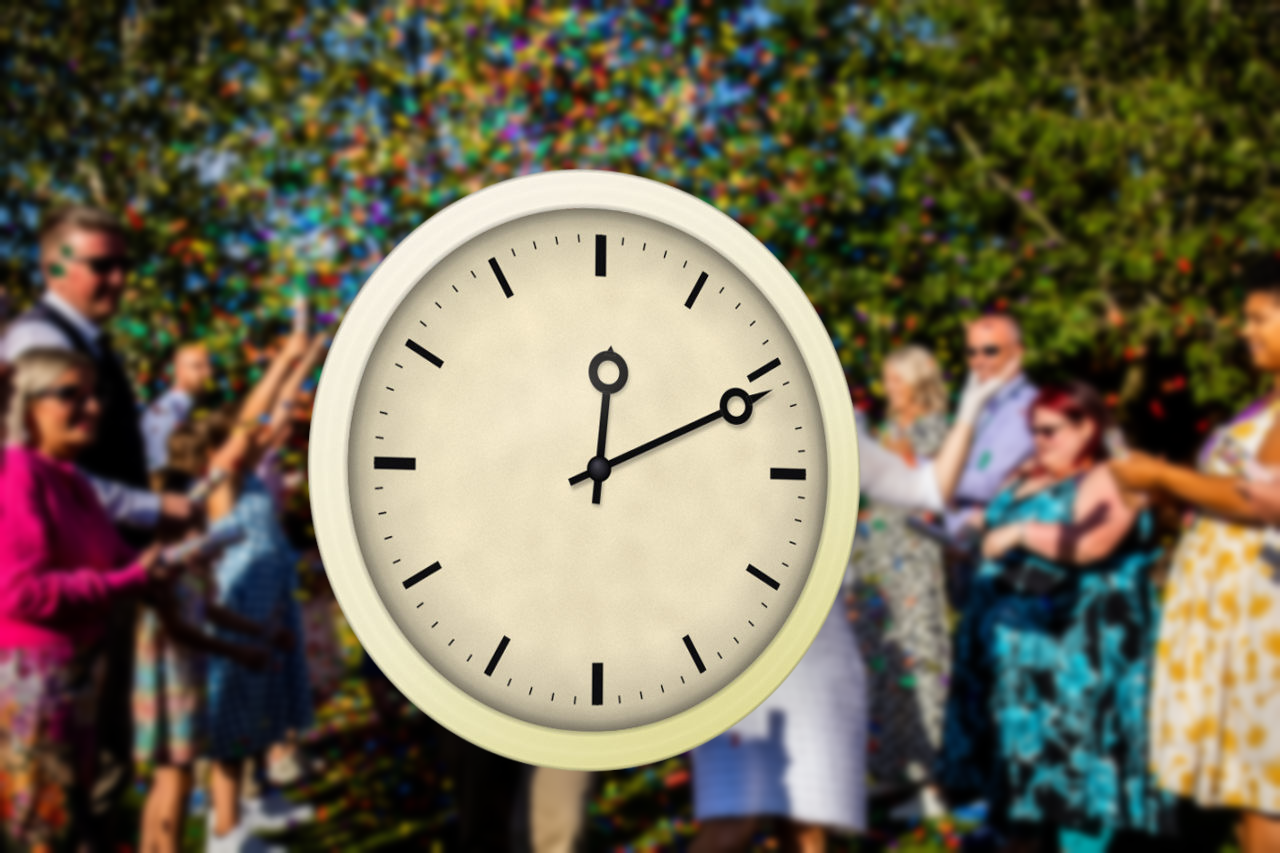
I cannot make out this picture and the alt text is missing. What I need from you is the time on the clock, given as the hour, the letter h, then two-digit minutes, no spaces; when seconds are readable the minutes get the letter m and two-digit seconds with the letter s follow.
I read 12h11
